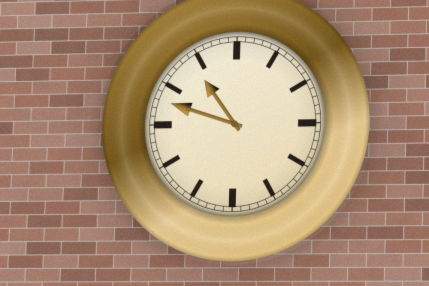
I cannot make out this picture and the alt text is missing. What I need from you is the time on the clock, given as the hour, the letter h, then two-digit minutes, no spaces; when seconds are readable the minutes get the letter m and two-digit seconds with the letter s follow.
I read 10h48
